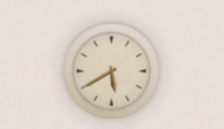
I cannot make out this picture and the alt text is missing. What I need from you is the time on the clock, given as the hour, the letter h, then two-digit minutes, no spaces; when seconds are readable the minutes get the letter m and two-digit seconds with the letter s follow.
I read 5h40
